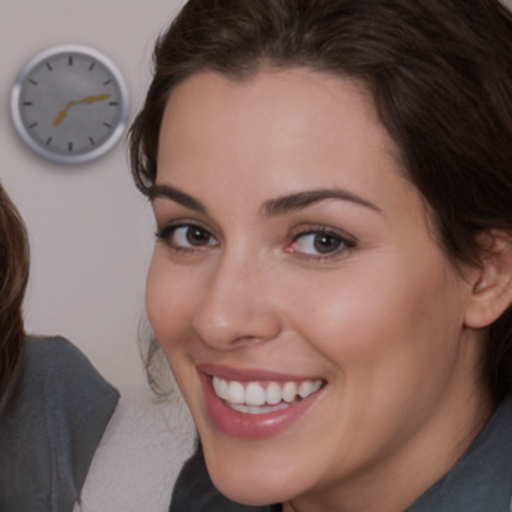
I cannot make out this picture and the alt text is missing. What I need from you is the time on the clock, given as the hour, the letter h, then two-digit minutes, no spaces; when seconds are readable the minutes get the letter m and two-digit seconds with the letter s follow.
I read 7h13
